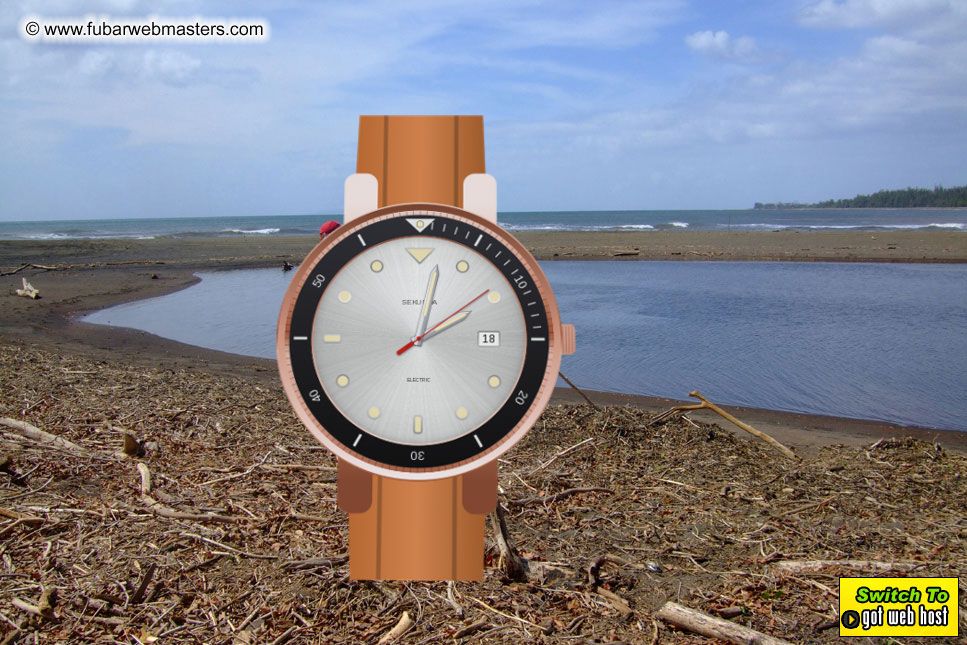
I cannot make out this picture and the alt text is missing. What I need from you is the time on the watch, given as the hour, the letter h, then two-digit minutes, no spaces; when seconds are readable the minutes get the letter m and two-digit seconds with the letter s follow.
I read 2h02m09s
